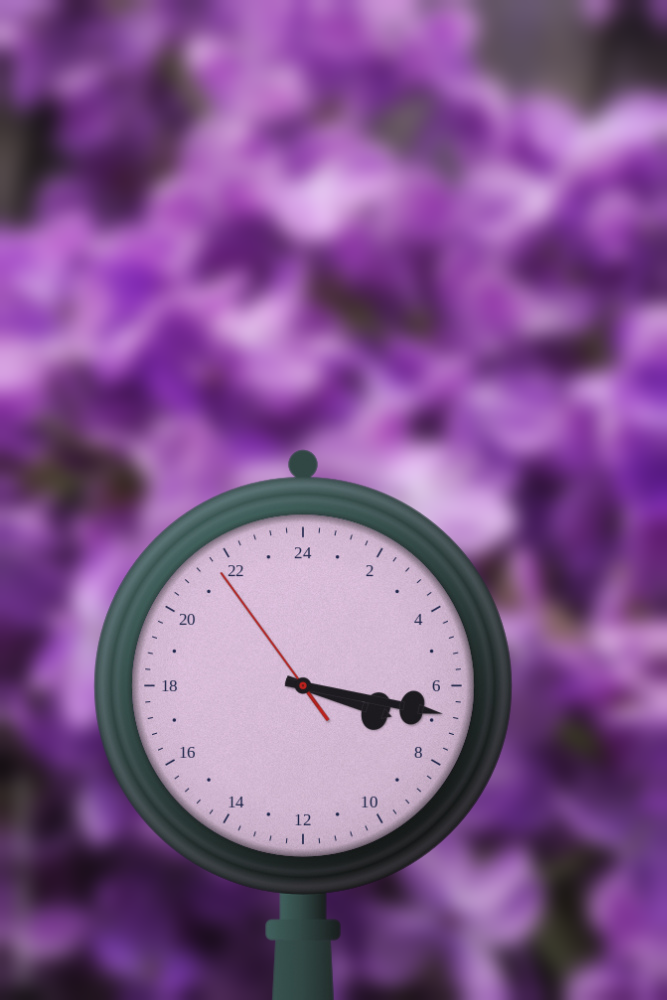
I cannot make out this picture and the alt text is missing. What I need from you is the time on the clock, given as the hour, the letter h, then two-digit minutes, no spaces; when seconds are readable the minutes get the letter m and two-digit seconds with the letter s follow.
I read 7h16m54s
